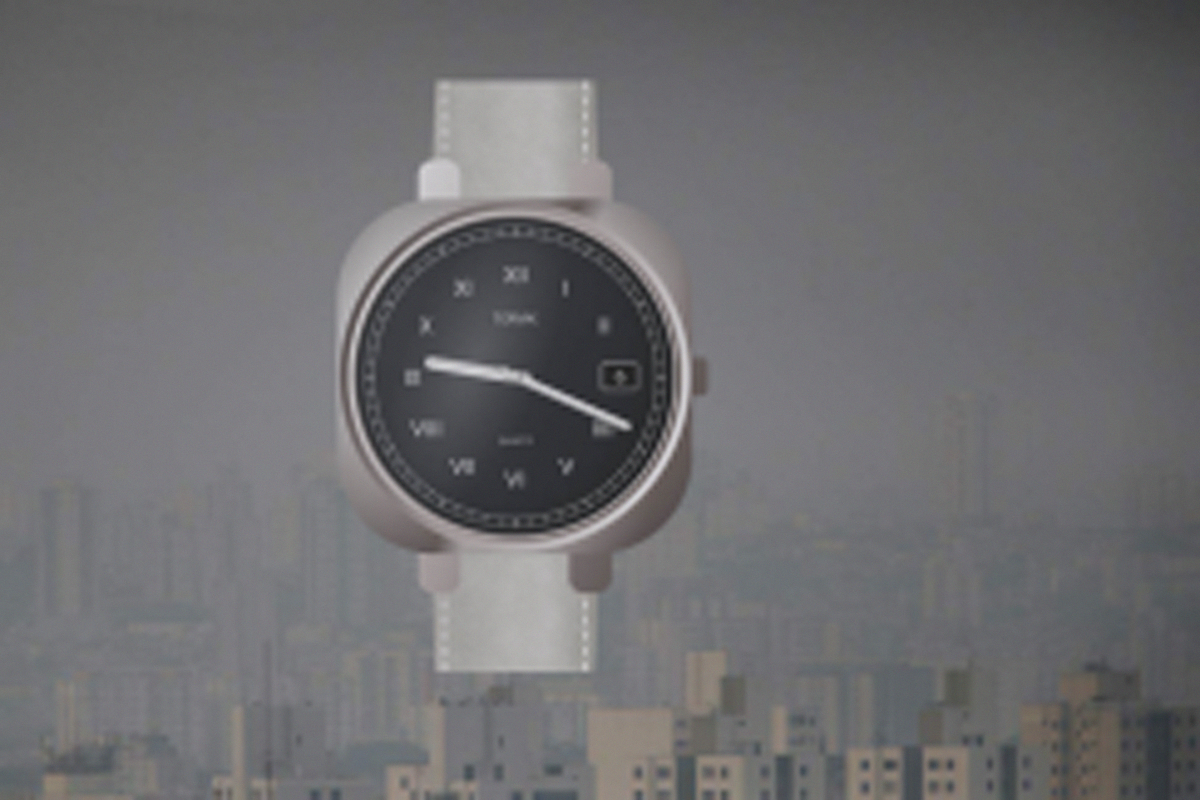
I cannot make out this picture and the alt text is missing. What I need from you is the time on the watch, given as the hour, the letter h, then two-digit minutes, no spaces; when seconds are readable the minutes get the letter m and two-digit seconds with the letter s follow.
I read 9h19
